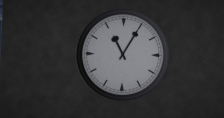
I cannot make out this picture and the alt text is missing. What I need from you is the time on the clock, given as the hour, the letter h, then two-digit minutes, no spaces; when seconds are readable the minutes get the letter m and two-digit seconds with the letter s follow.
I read 11h05
